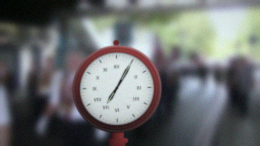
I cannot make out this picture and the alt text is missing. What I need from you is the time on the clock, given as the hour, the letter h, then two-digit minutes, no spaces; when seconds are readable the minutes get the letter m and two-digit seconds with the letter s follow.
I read 7h05
